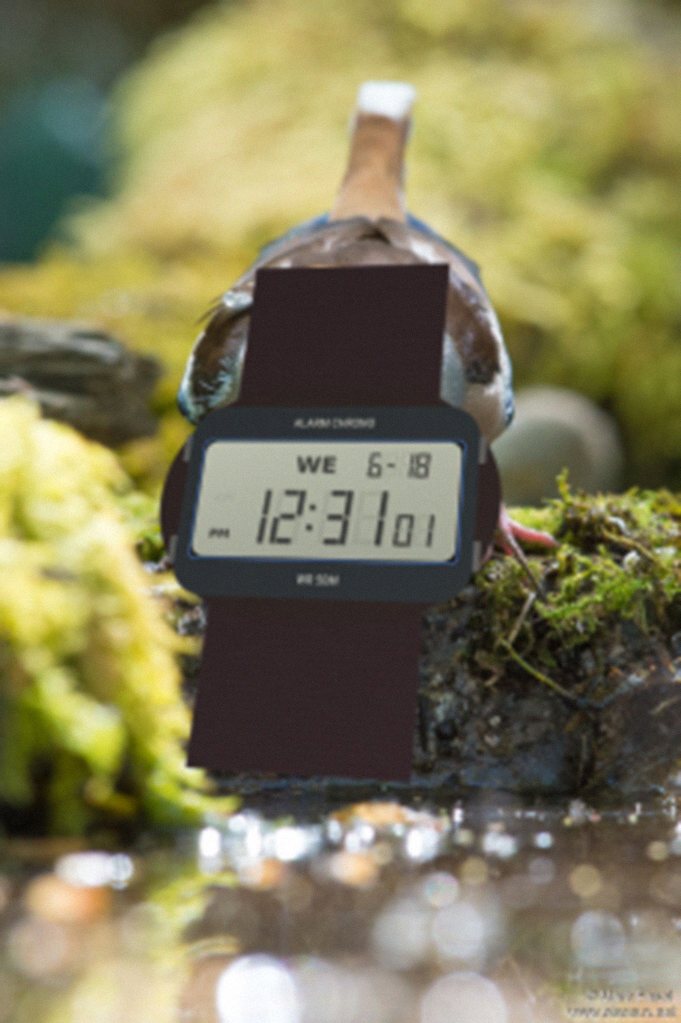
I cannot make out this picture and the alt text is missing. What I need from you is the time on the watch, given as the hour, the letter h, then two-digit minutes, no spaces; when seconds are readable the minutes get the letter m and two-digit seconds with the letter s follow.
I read 12h31m01s
